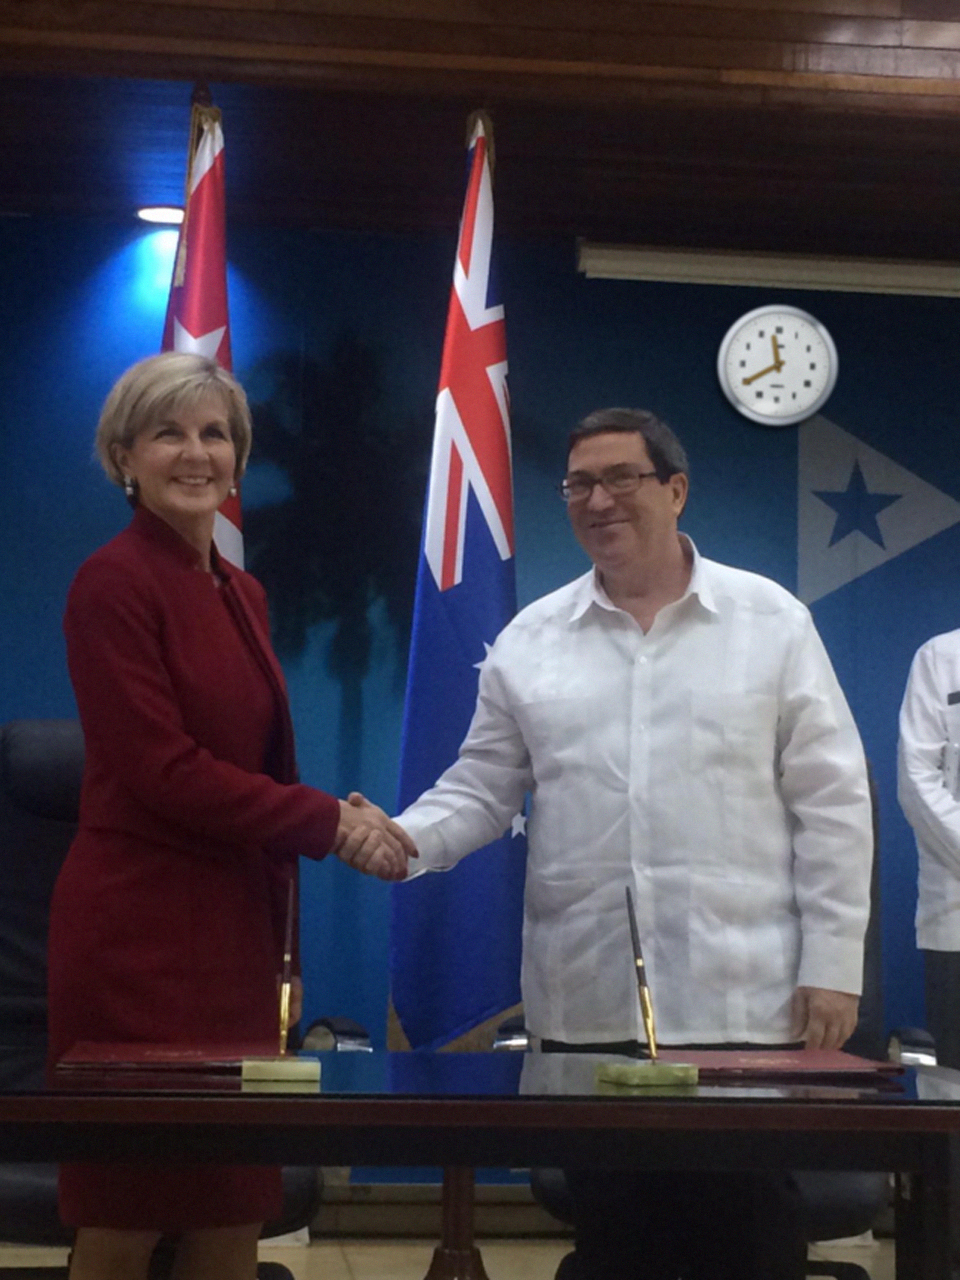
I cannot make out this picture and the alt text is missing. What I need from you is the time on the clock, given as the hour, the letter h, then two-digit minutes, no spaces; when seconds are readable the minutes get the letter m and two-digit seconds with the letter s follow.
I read 11h40
